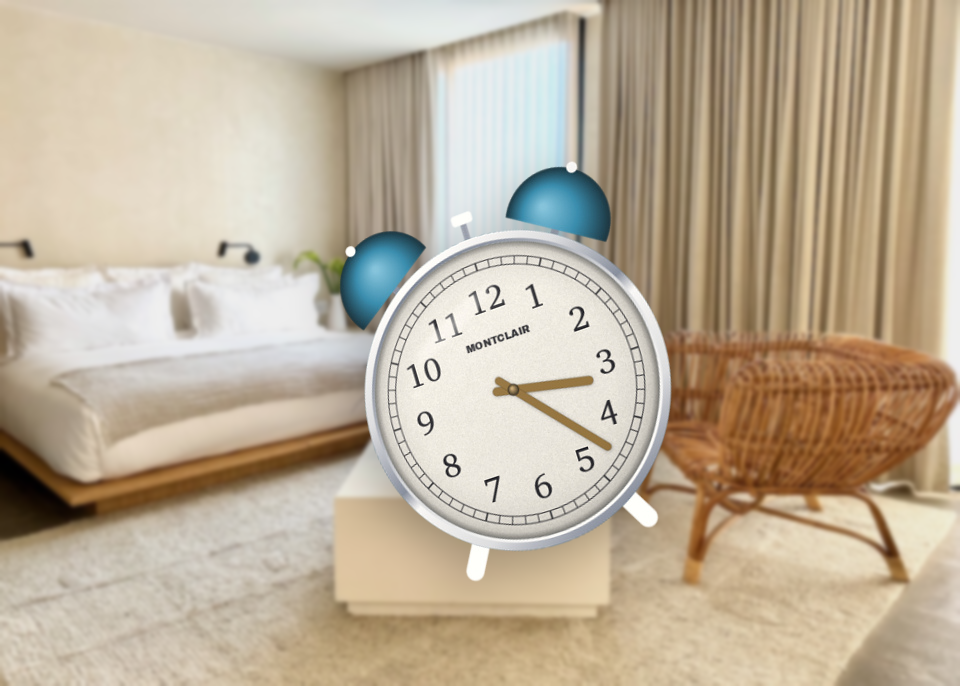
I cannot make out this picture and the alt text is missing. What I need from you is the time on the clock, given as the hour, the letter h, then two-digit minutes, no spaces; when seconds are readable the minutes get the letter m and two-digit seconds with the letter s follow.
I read 3h23
